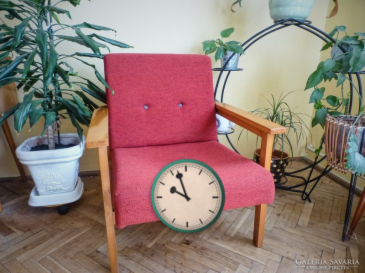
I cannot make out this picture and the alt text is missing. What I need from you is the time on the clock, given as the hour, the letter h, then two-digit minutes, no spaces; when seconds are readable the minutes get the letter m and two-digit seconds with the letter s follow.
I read 9h57
